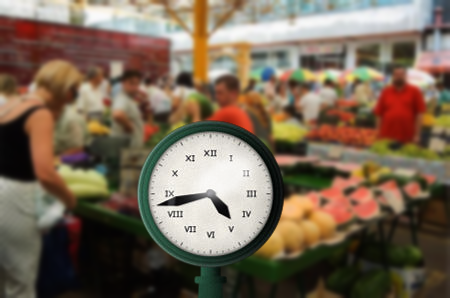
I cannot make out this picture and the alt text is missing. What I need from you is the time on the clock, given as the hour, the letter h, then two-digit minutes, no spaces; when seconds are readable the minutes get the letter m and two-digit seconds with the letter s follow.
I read 4h43
